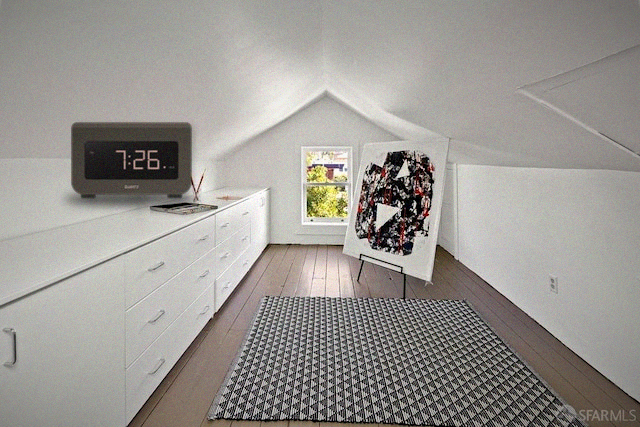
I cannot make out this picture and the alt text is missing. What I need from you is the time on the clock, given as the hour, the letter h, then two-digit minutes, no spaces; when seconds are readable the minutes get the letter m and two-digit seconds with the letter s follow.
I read 7h26
